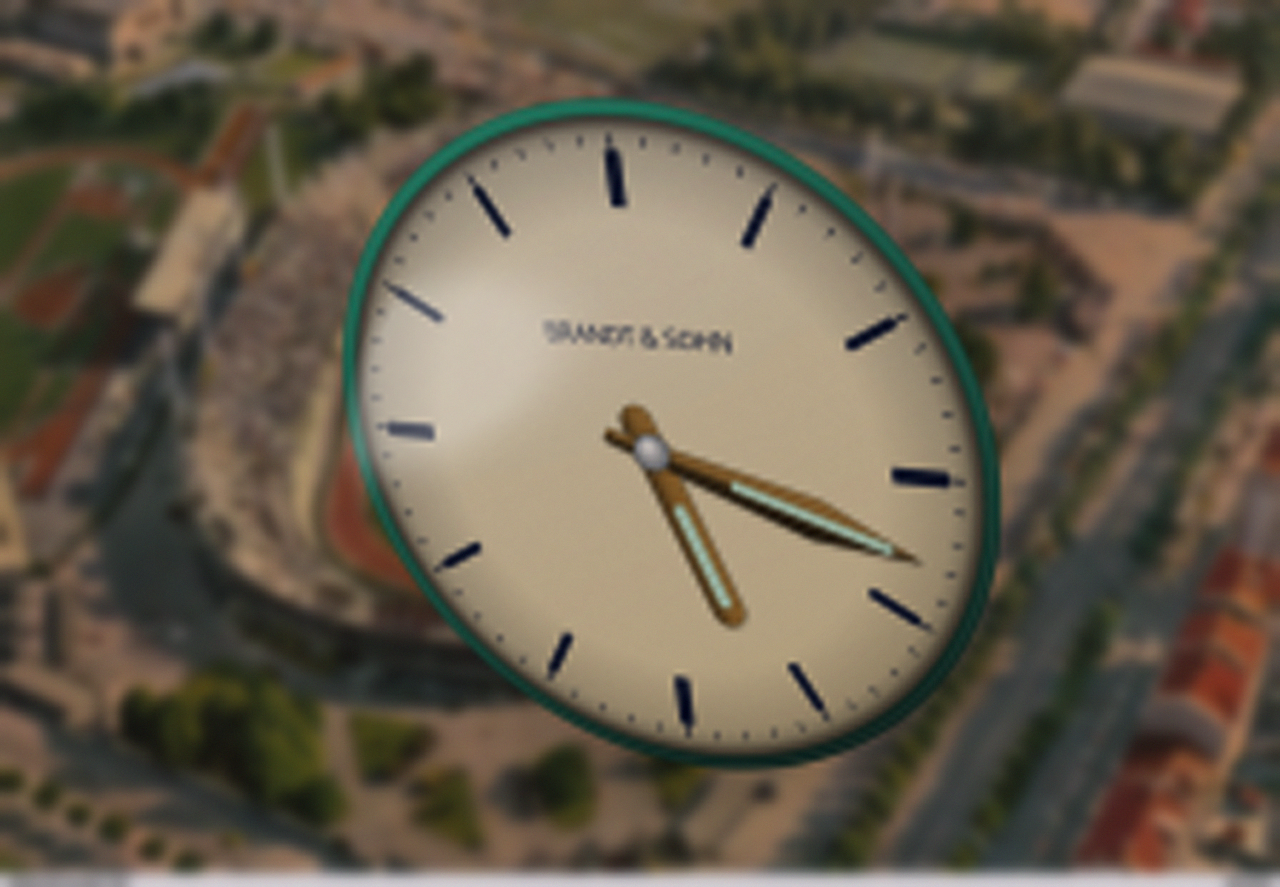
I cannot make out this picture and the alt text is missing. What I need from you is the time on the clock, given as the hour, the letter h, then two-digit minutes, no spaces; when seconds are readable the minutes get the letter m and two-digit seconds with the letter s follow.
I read 5h18
